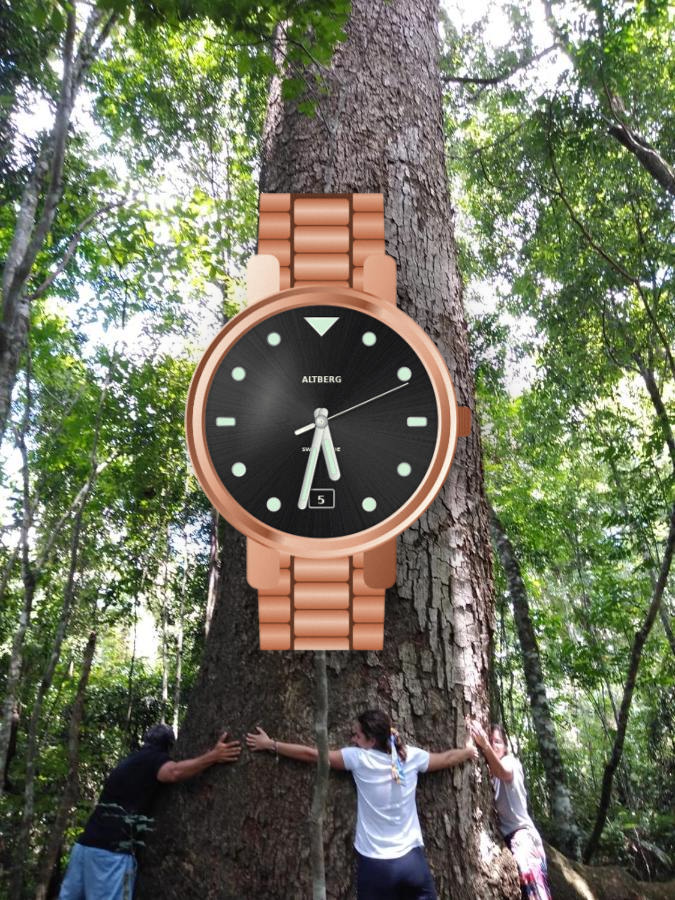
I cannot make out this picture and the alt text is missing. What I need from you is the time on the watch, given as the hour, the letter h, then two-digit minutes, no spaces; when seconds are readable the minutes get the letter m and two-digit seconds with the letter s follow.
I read 5h32m11s
